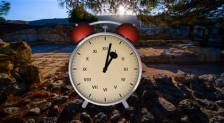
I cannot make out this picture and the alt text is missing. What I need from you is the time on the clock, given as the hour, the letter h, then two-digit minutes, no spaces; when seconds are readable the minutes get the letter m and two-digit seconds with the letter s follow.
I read 1h02
